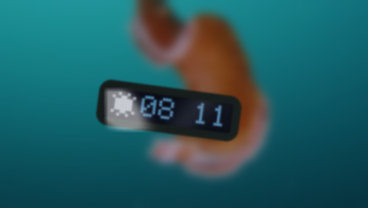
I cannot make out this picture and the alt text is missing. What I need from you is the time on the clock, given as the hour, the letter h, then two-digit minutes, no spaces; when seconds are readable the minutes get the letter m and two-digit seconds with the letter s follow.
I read 8h11
